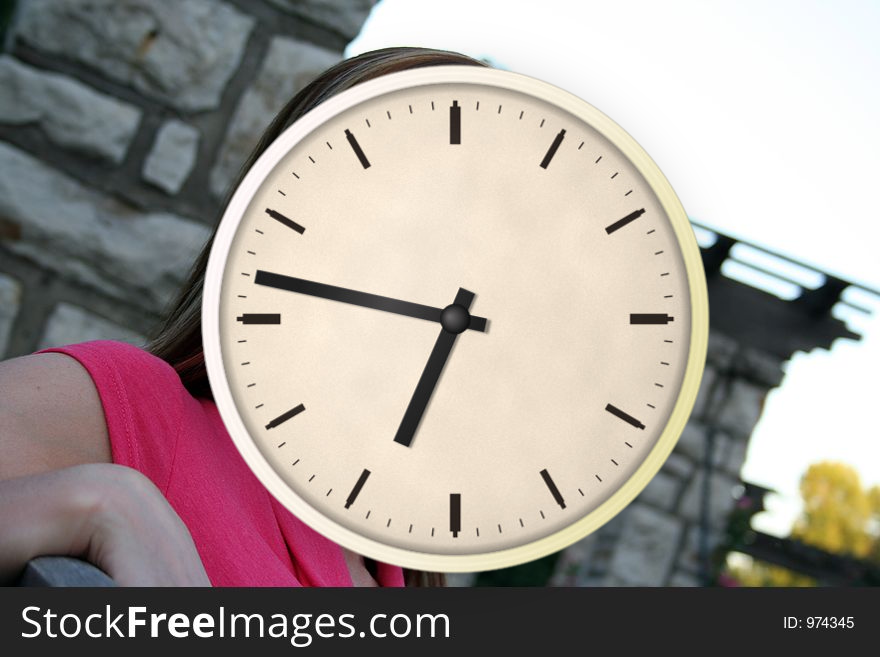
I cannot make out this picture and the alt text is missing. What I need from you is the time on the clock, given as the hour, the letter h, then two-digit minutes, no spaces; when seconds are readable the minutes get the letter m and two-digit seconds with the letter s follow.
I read 6h47
